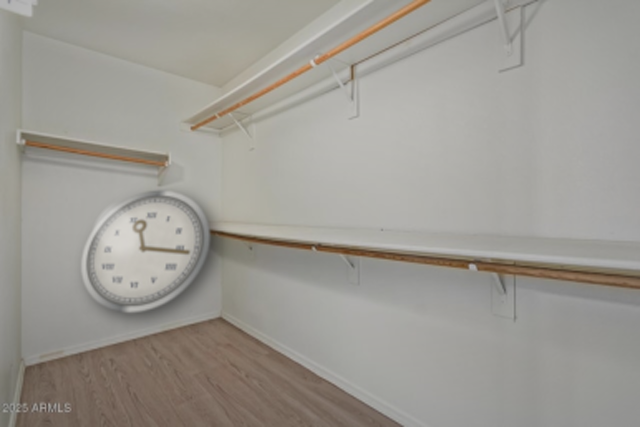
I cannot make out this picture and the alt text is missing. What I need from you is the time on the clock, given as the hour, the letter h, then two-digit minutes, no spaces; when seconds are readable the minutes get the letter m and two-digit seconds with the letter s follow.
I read 11h16
